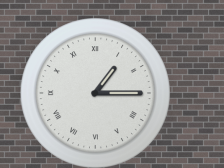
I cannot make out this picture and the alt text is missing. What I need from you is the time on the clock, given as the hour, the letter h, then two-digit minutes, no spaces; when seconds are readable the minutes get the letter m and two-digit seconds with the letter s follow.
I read 1h15
